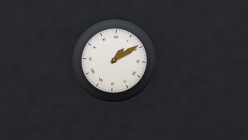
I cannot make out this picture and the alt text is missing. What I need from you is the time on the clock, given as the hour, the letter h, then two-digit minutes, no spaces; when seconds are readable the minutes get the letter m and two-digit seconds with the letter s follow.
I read 1h09
